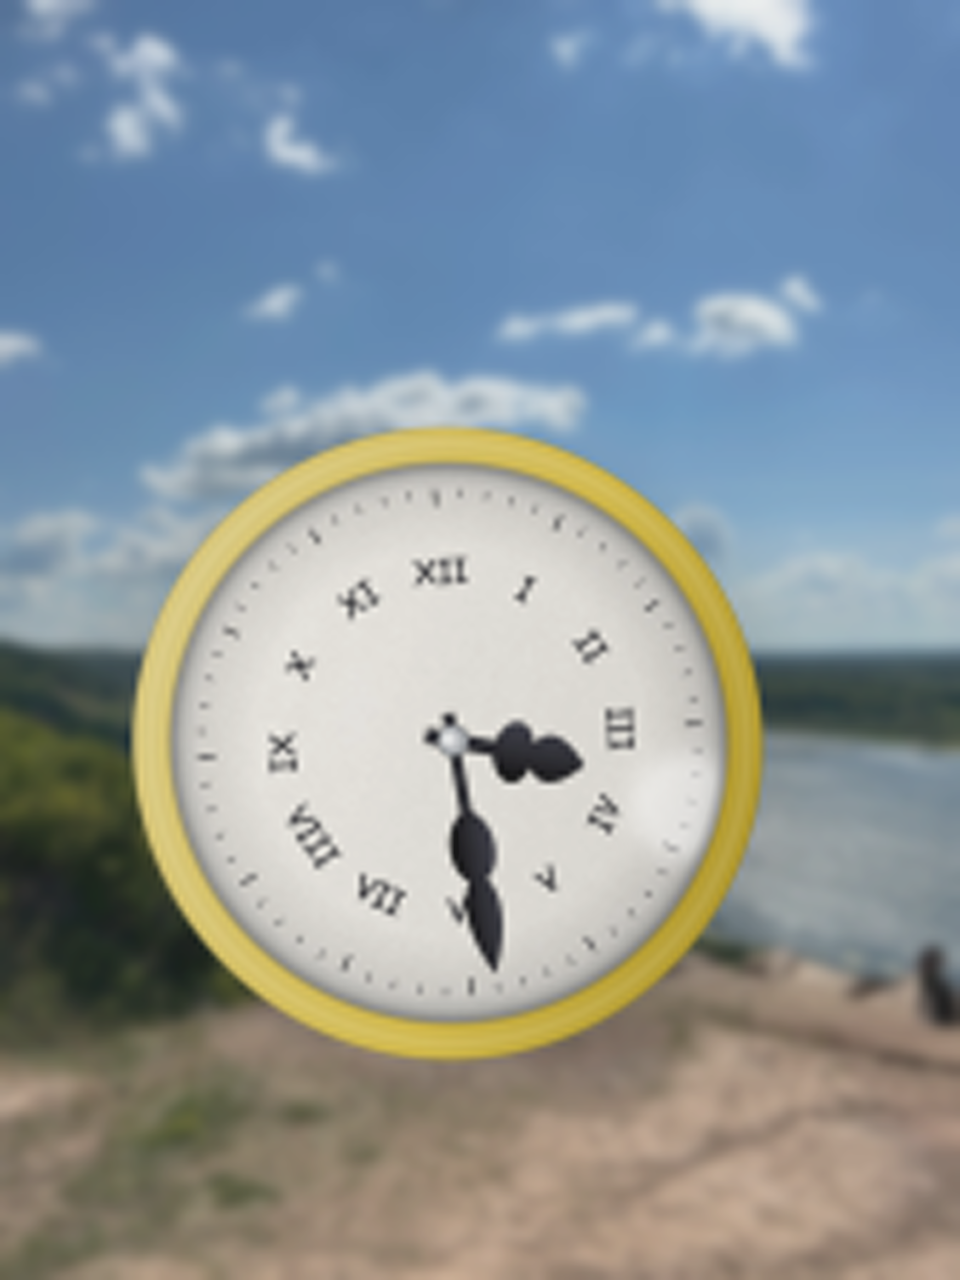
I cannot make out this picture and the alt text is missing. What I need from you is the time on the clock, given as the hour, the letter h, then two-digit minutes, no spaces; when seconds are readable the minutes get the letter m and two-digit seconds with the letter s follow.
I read 3h29
